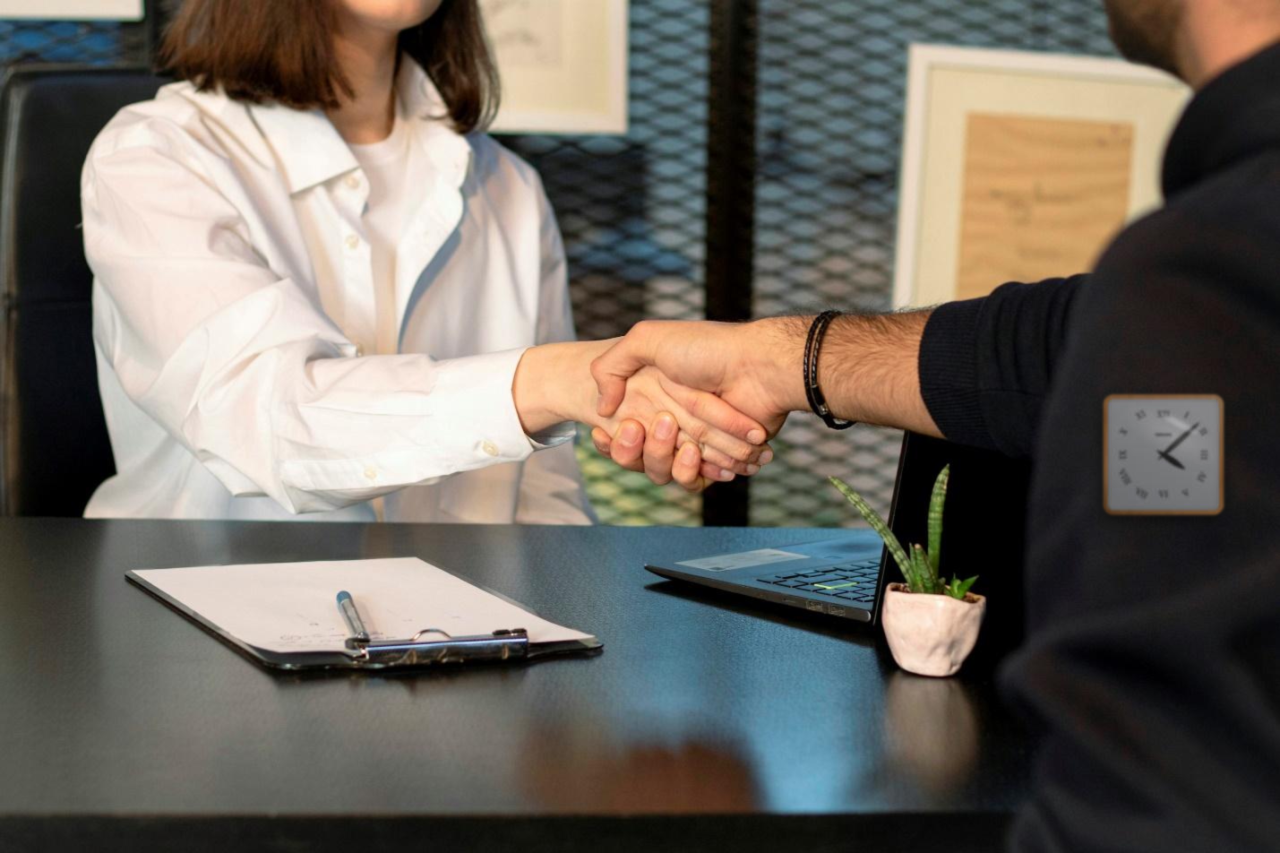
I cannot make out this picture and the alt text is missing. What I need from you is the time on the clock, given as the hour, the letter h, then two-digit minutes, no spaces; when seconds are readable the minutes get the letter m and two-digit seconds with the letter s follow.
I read 4h08
